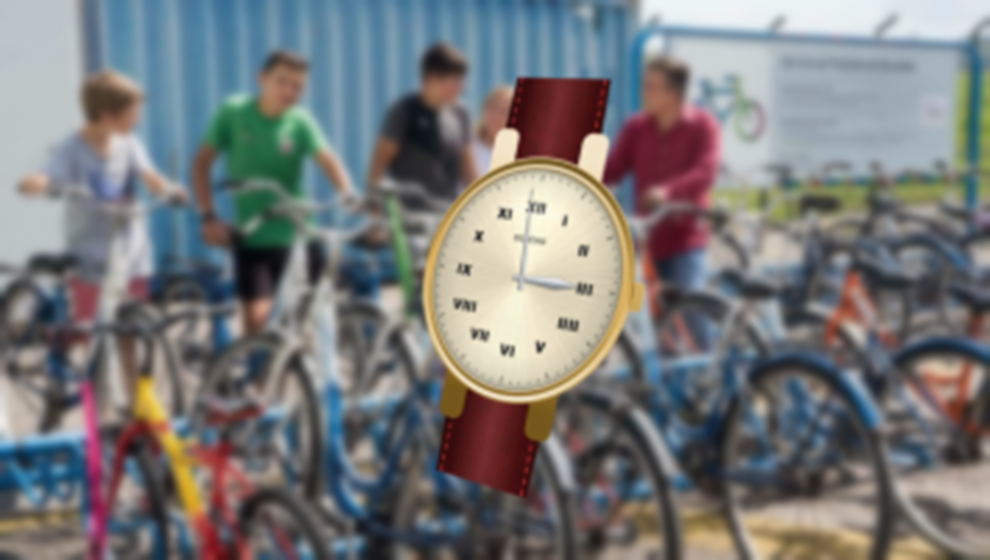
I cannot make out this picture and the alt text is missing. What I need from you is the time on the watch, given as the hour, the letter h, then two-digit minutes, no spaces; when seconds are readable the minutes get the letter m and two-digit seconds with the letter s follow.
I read 2h59
